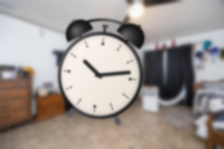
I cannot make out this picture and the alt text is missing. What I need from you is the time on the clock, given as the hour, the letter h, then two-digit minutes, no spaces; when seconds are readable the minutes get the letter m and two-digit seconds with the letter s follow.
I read 10h13
